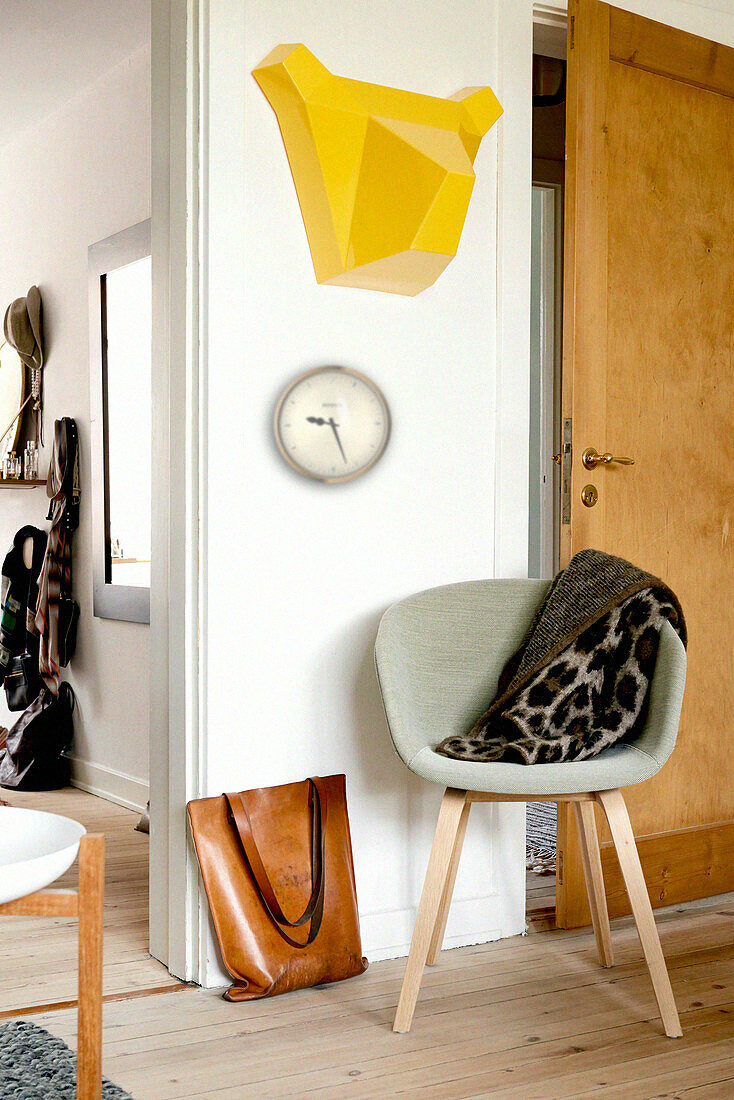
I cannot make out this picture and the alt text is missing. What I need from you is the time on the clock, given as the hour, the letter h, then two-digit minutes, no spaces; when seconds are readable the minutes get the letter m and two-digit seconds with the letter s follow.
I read 9h27
